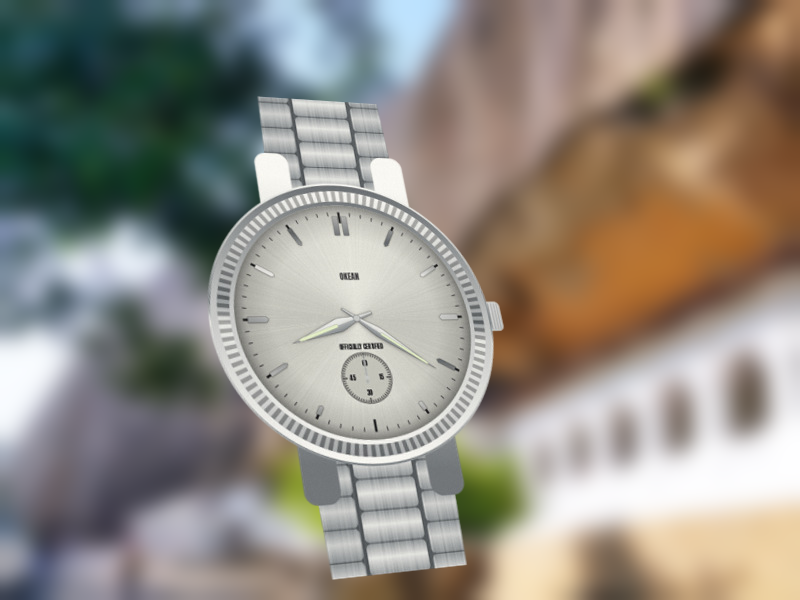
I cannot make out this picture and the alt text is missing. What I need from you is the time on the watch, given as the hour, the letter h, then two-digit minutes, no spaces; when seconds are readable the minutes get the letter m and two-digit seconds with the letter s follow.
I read 8h21
